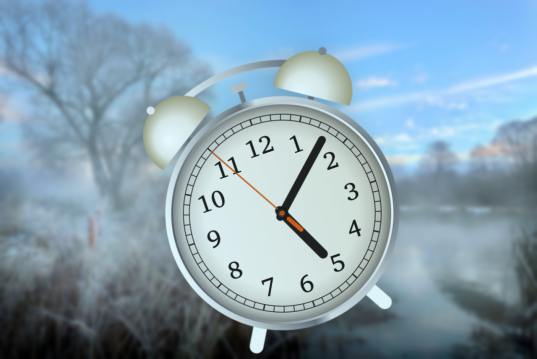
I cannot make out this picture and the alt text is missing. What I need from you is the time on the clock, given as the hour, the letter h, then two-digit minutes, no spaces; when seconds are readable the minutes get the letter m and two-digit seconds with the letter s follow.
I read 5h07m55s
